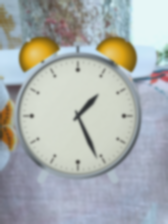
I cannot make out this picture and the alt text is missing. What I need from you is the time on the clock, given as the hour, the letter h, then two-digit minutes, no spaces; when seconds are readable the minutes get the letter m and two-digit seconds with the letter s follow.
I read 1h26
